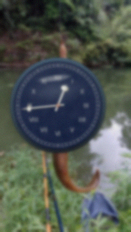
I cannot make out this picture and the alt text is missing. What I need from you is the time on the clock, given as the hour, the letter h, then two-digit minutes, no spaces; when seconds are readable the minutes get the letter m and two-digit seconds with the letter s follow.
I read 12h44
